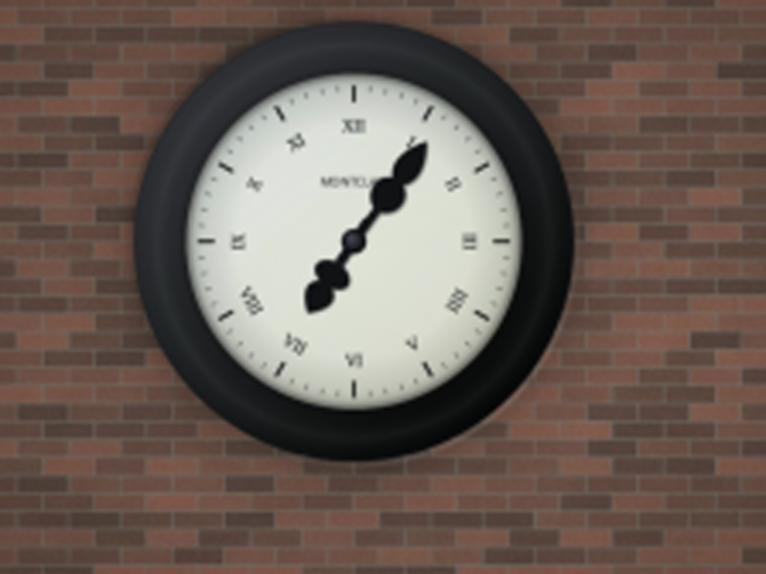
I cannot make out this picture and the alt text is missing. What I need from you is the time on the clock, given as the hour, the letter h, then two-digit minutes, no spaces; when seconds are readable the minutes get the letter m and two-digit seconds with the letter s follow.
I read 7h06
